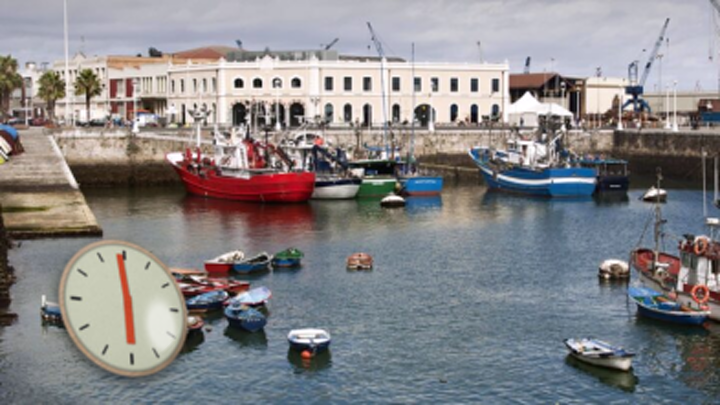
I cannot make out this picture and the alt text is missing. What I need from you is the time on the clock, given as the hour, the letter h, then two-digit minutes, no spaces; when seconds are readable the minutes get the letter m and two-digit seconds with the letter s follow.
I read 5h59
